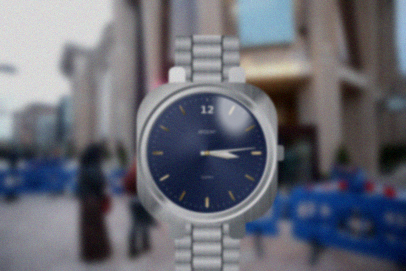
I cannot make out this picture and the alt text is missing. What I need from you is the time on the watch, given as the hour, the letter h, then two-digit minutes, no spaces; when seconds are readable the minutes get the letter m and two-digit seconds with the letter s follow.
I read 3h14
